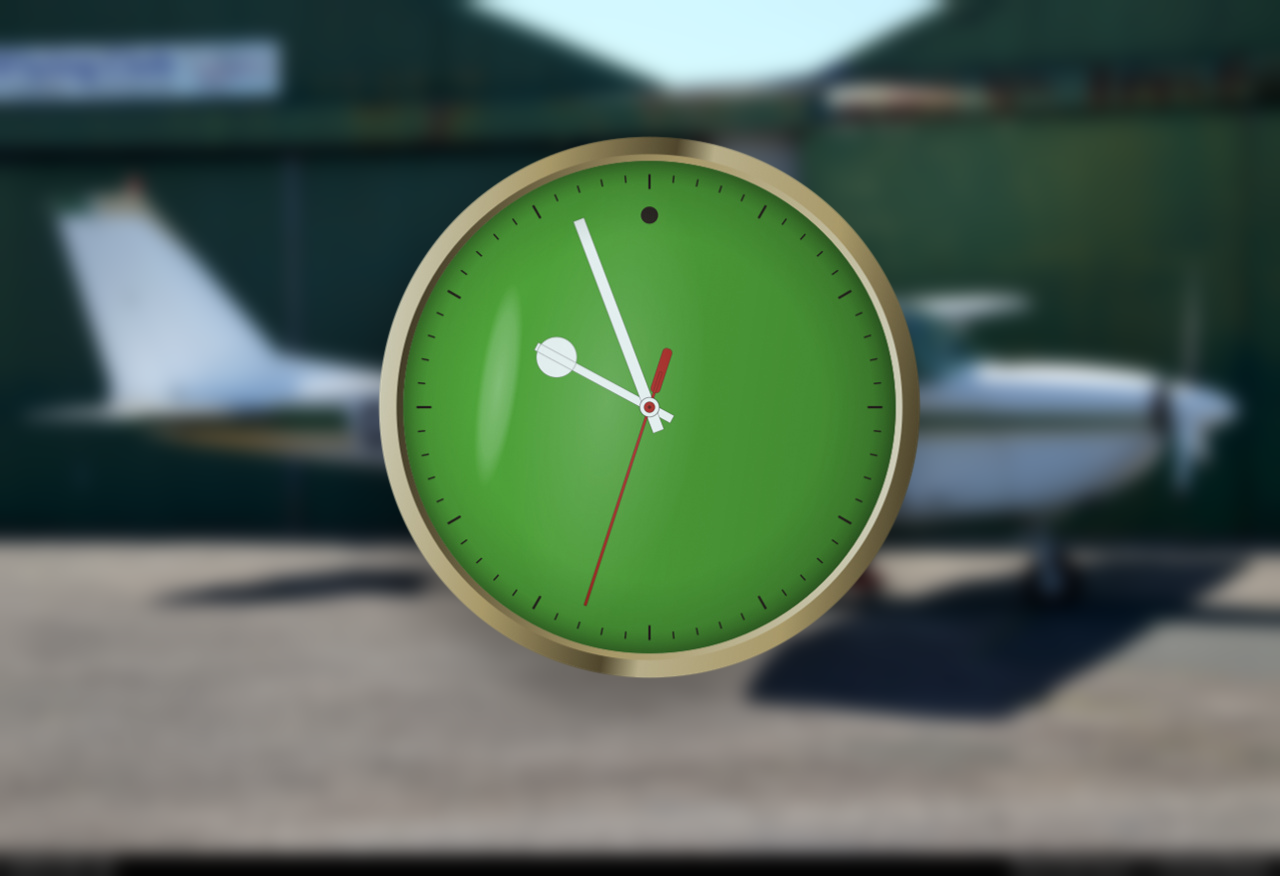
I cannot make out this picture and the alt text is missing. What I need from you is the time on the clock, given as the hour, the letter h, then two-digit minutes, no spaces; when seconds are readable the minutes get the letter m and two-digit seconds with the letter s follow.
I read 9h56m33s
